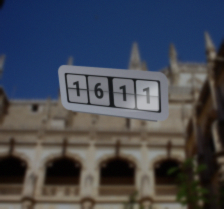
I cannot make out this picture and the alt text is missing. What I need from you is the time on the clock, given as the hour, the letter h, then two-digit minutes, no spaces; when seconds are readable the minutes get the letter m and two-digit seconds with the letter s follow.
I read 16h11
